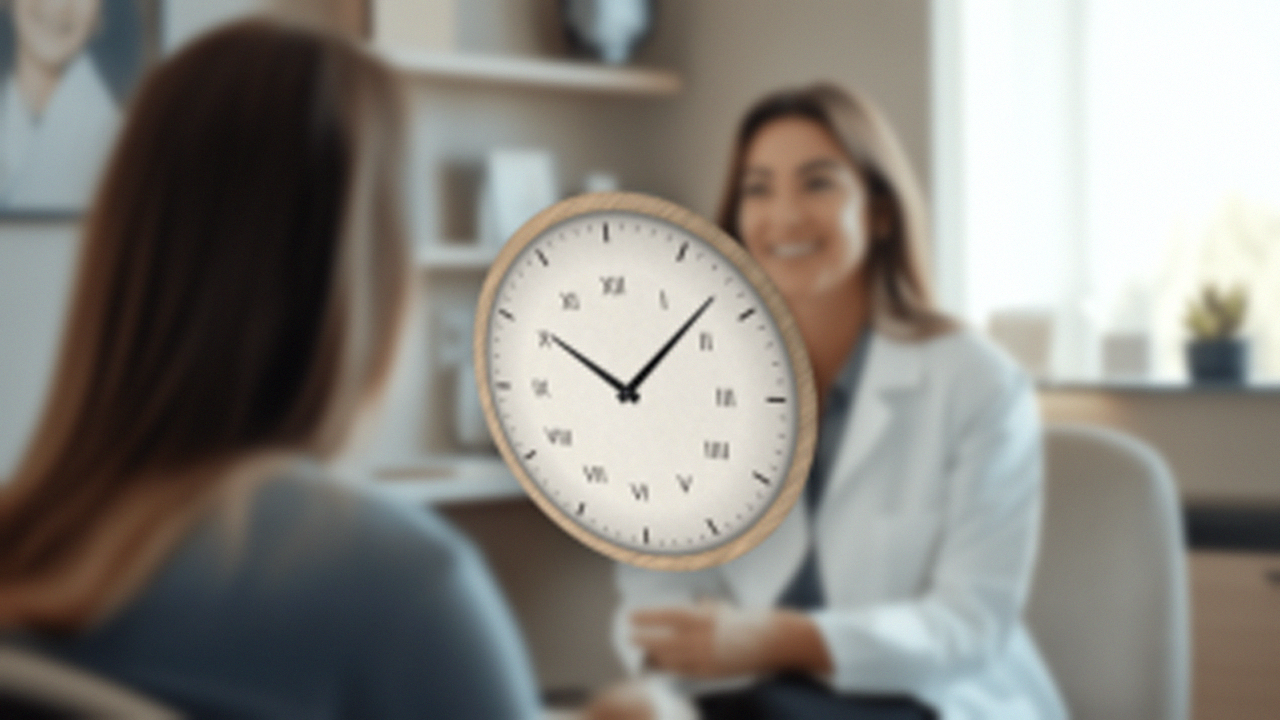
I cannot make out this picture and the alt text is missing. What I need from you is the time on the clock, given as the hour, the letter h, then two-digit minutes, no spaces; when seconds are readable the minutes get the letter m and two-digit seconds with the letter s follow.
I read 10h08
